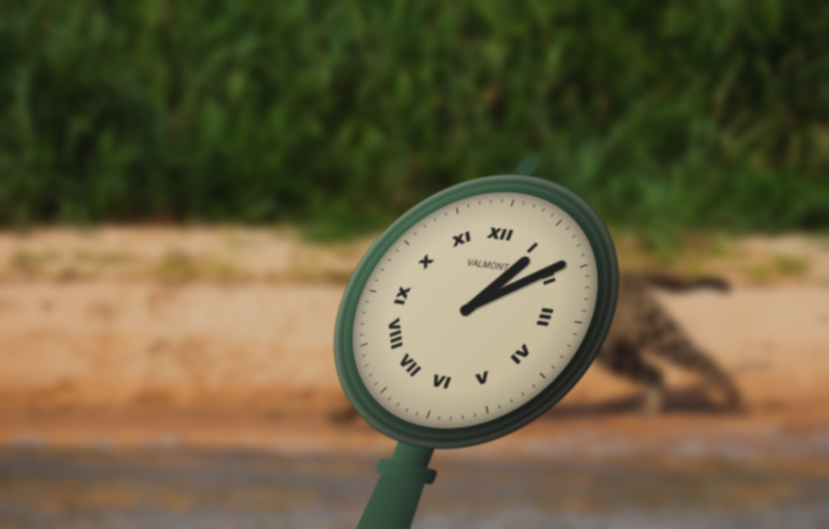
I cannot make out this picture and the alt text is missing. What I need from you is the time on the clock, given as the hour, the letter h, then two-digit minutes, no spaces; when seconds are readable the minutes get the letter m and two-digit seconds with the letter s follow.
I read 1h09
